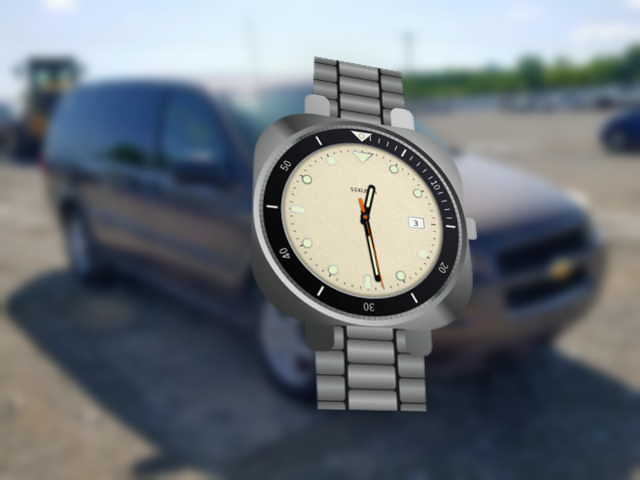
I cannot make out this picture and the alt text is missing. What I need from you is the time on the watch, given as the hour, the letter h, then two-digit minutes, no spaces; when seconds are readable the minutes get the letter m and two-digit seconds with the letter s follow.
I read 12h28m28s
